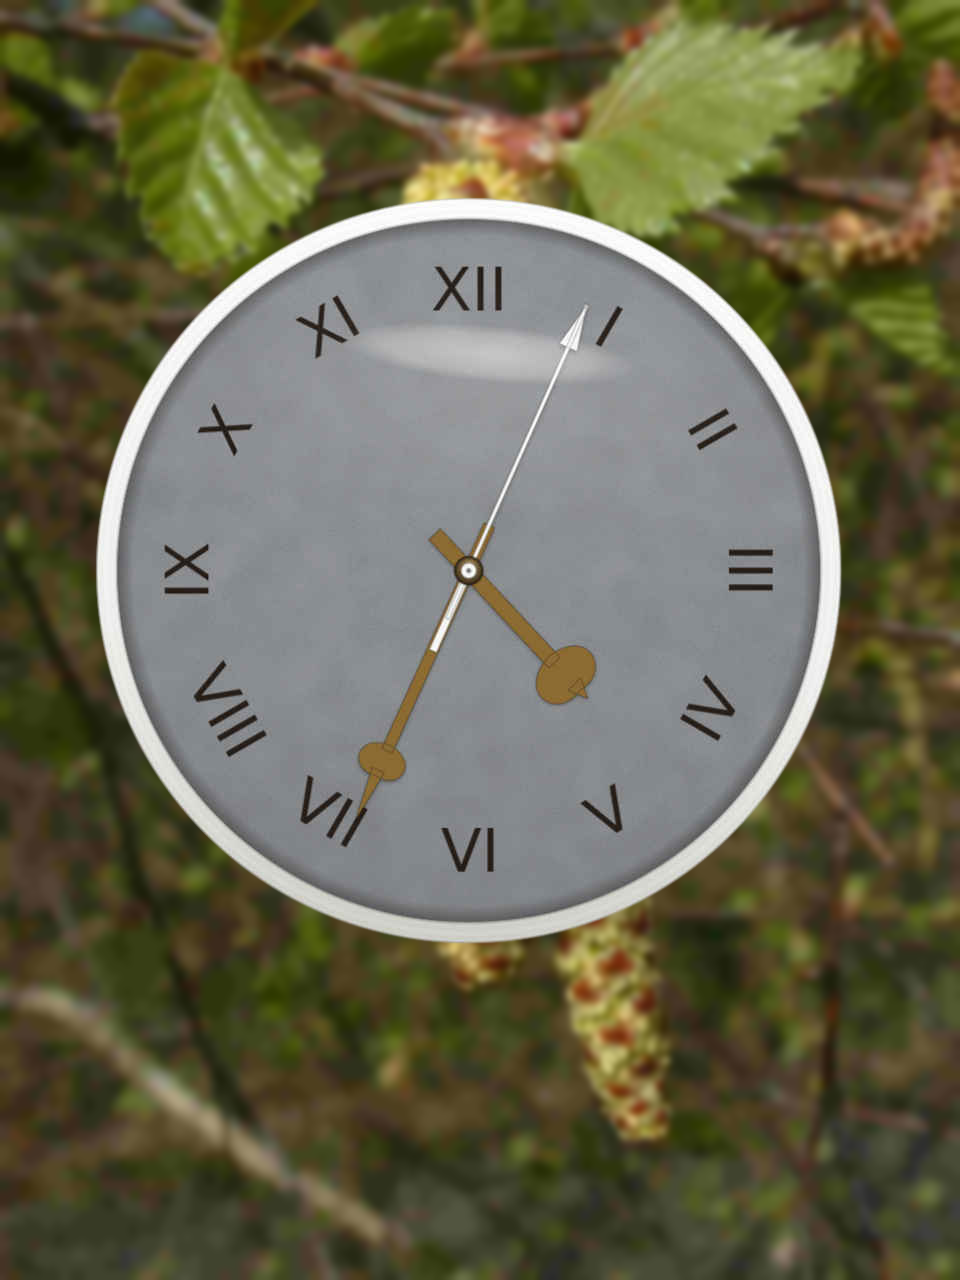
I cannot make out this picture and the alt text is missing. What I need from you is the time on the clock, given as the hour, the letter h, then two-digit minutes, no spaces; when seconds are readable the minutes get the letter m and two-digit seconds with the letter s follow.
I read 4h34m04s
